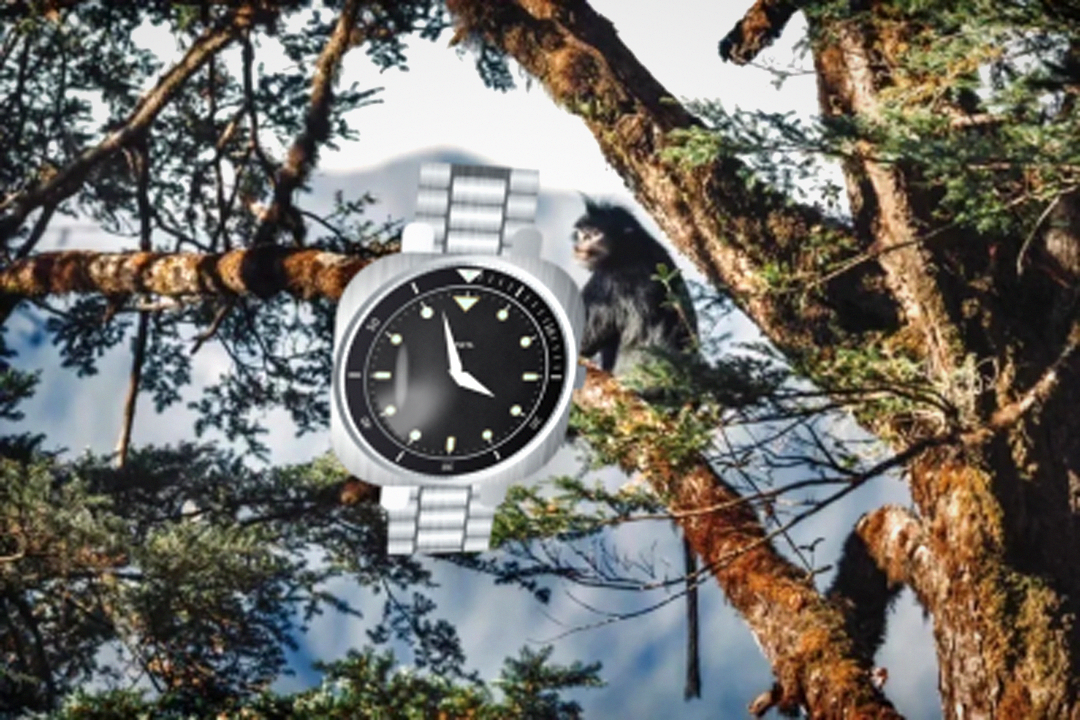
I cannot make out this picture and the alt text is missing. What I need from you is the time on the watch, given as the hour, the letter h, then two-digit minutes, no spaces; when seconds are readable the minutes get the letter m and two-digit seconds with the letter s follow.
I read 3h57
